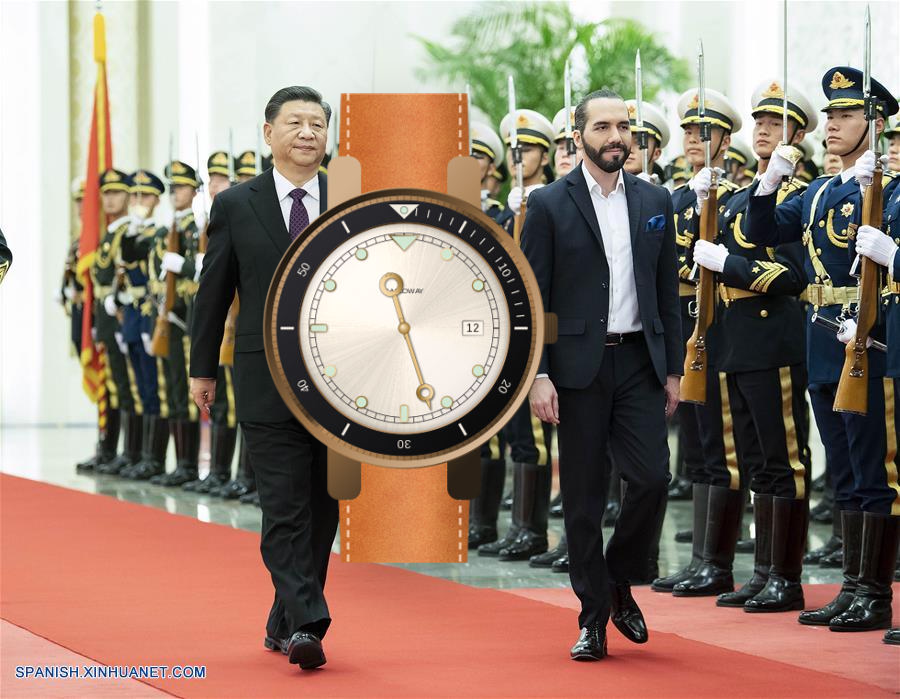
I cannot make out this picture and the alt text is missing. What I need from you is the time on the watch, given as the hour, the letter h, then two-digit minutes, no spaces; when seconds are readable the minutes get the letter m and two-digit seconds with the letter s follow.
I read 11h27
